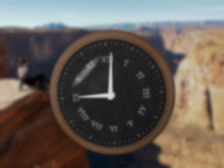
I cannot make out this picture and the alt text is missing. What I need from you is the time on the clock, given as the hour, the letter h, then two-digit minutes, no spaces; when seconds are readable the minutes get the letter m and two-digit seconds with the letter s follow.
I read 9h01
